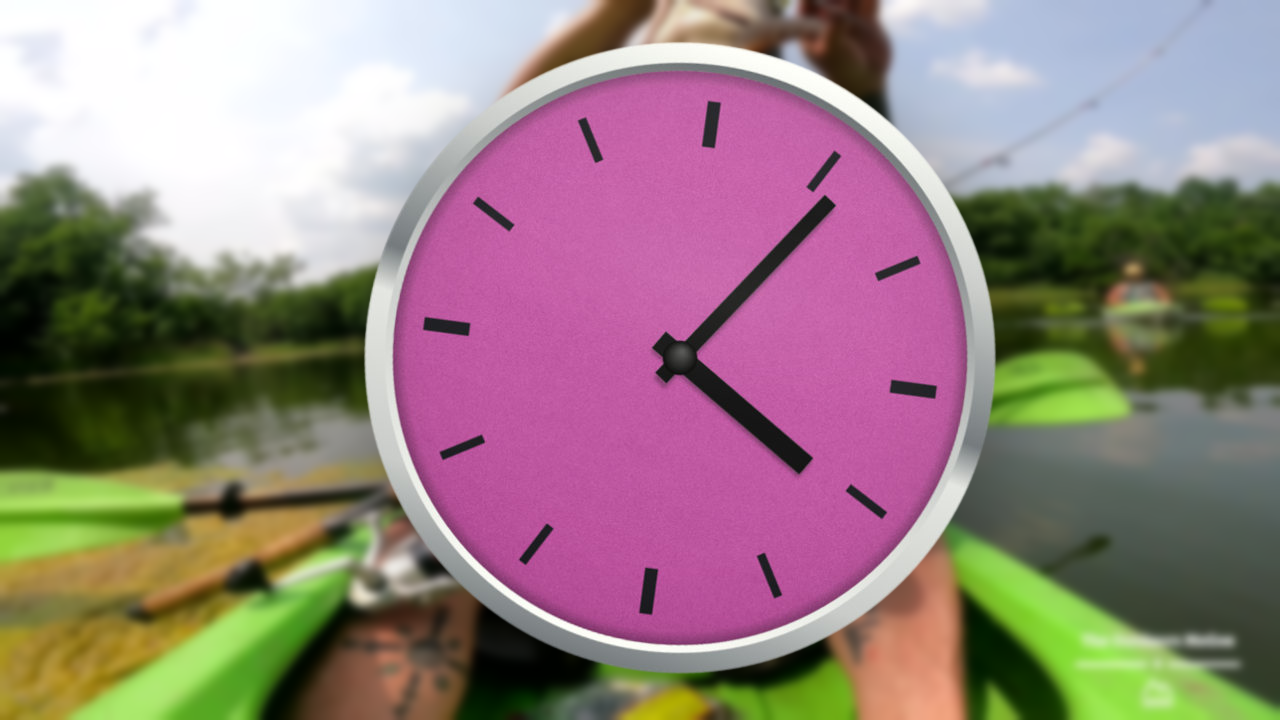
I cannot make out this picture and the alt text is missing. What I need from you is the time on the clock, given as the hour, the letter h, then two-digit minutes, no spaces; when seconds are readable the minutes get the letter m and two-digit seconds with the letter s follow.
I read 4h06
